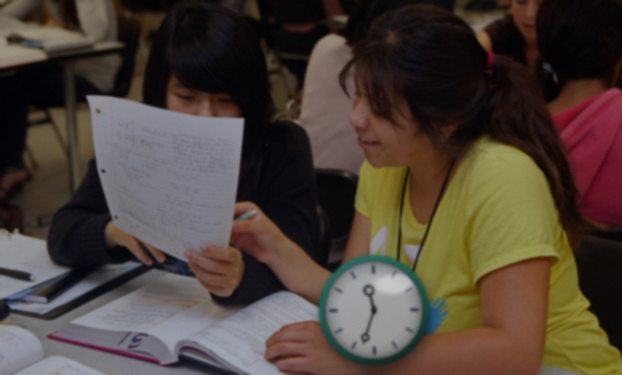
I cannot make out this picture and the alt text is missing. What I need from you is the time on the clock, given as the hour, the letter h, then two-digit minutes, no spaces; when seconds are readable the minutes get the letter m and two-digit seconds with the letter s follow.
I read 11h33
